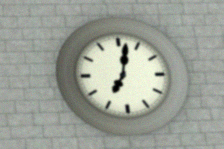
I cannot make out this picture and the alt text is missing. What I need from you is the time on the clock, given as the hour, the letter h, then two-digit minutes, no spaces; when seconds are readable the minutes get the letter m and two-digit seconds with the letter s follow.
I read 7h02
